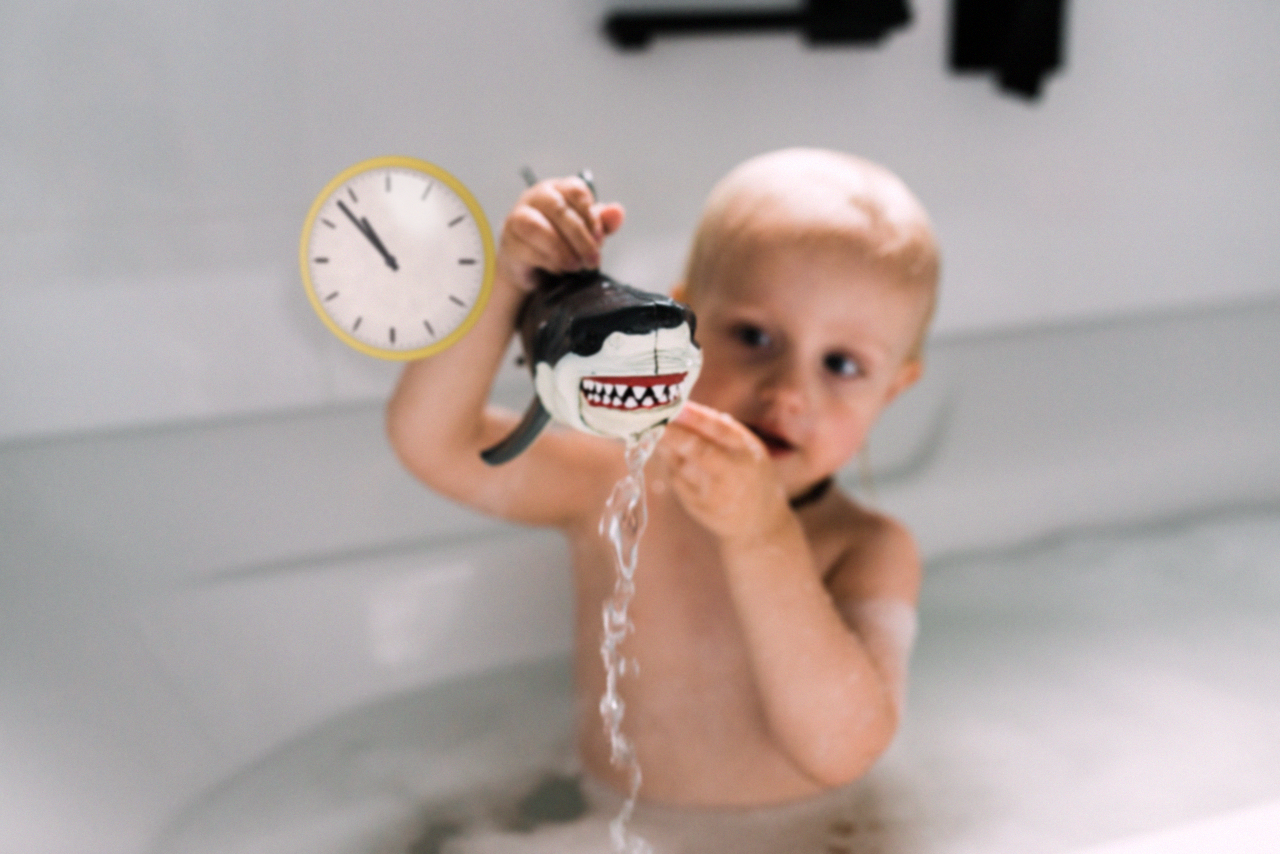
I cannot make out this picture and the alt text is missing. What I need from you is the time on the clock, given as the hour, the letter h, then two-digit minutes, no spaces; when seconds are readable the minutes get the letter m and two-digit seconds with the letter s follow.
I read 10h53
